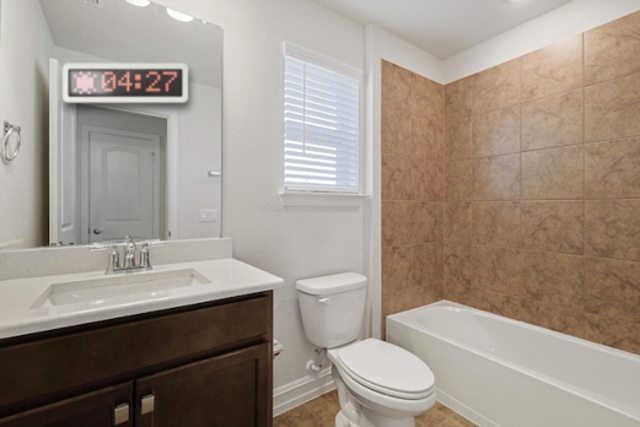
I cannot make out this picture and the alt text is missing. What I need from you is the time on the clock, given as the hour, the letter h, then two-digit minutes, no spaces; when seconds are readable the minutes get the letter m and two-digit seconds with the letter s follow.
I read 4h27
